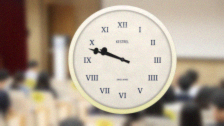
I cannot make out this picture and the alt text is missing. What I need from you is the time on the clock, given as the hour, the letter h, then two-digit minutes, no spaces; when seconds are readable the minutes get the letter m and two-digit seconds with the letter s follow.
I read 9h48
